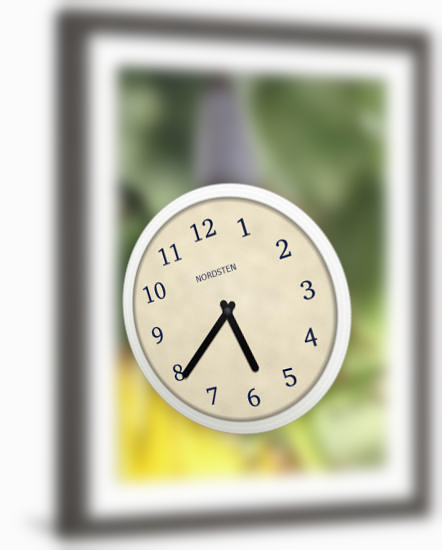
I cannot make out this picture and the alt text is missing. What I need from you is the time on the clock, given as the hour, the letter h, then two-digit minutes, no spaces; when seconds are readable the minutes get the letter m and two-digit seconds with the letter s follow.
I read 5h39
